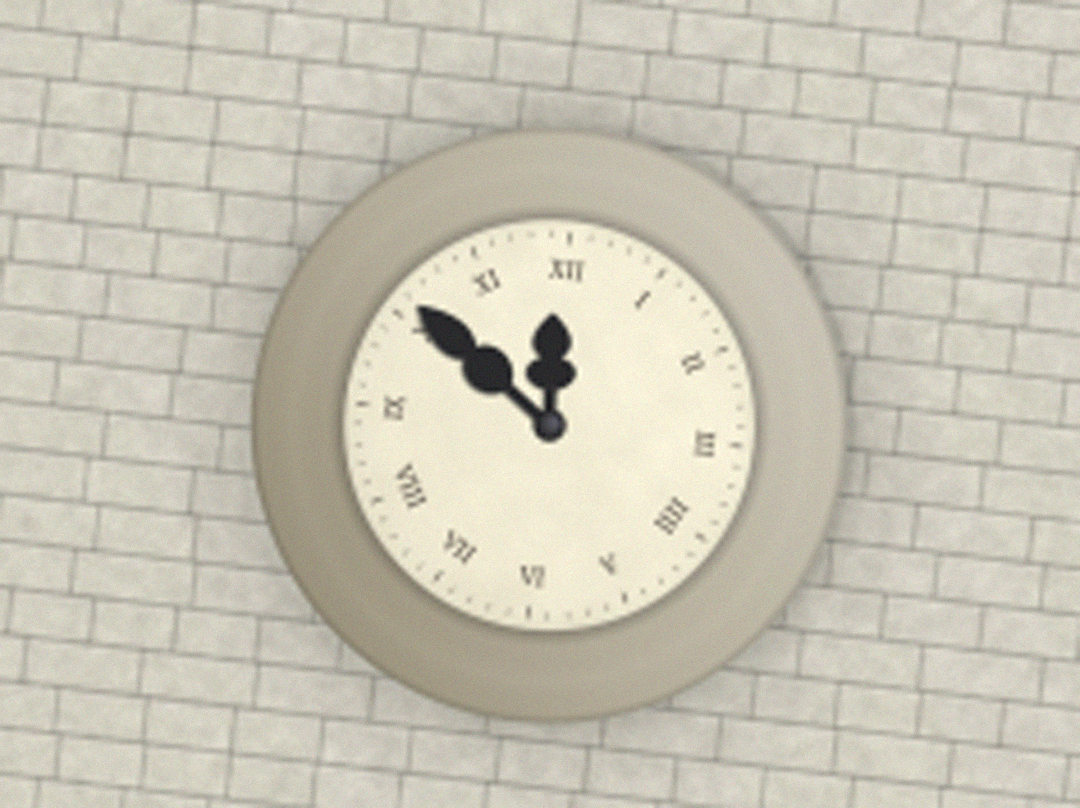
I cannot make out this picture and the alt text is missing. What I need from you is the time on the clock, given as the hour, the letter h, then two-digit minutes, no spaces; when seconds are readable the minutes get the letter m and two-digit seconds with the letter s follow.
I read 11h51
